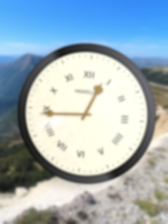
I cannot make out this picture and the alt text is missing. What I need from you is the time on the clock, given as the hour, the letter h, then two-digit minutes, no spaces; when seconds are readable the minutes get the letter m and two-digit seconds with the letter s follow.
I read 12h44
